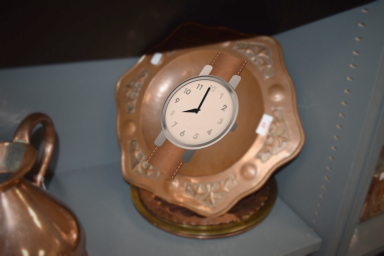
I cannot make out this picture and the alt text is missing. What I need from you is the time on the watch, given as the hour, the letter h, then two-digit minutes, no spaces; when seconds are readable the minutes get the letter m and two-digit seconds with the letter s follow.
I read 7h59
